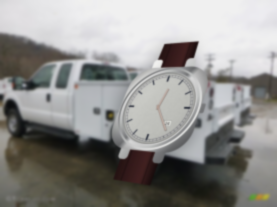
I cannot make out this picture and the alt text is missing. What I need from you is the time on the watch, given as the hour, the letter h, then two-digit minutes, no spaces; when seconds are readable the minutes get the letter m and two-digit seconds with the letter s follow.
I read 12h24
